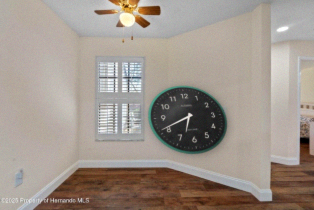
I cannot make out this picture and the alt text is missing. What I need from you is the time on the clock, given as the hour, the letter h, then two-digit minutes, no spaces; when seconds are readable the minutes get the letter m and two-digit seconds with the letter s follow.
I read 6h41
